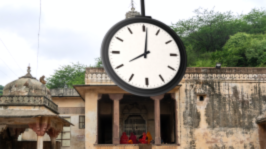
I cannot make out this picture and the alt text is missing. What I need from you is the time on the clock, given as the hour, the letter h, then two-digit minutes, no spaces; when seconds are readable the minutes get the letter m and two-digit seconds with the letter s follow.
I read 8h01
